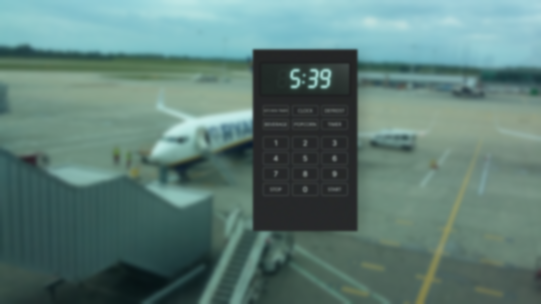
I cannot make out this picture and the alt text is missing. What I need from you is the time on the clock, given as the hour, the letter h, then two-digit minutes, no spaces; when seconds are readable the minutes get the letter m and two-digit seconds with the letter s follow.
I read 5h39
